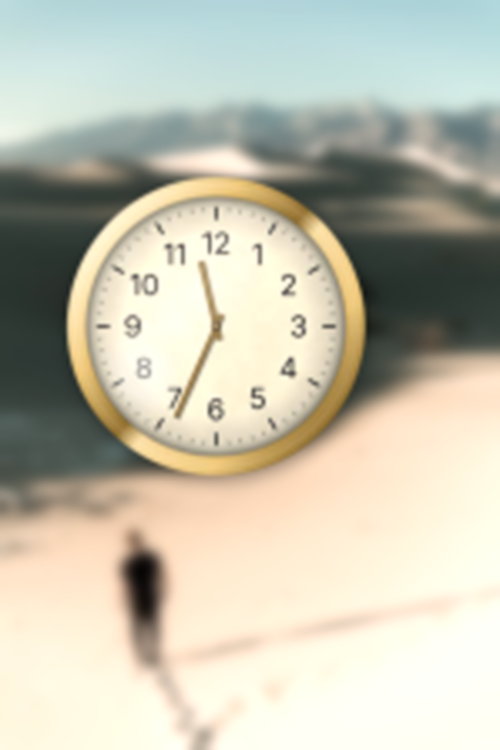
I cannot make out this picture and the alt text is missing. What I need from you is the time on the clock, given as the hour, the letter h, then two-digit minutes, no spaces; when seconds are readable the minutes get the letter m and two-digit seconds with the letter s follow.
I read 11h34
